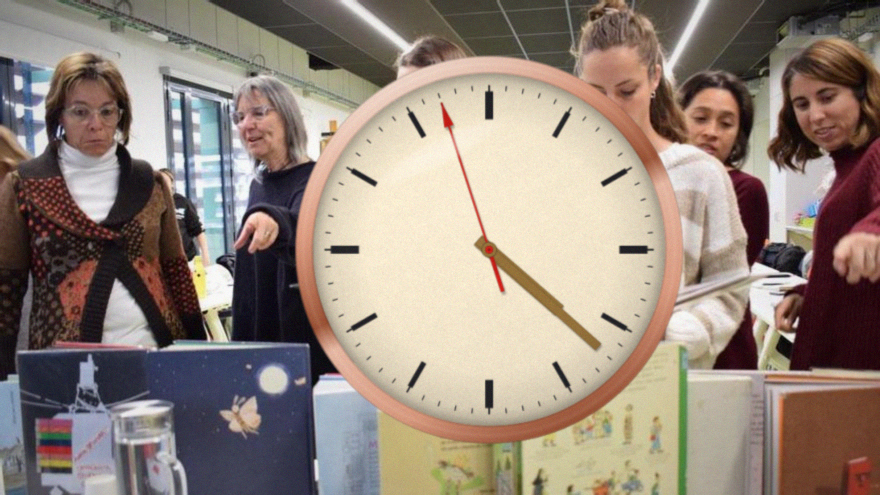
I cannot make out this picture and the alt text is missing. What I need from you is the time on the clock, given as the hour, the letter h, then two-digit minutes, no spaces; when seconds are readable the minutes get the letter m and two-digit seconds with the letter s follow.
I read 4h21m57s
